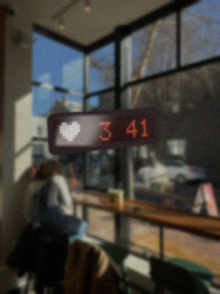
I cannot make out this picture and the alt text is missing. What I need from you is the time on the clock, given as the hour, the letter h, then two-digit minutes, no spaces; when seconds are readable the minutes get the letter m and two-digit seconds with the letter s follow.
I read 3h41
